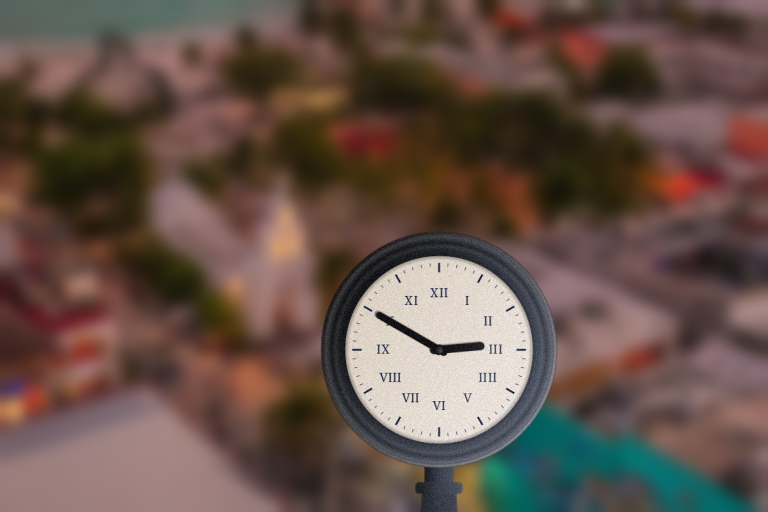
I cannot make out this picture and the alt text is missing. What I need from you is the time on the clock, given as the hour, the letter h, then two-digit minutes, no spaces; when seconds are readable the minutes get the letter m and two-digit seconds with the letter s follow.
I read 2h50
